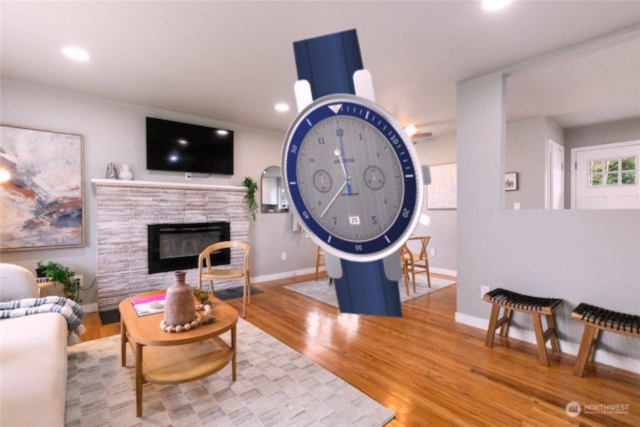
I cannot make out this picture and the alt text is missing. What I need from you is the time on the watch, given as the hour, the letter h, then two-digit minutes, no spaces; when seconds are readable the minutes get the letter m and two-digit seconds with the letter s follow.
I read 11h38
